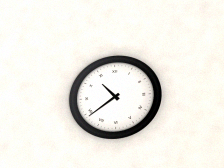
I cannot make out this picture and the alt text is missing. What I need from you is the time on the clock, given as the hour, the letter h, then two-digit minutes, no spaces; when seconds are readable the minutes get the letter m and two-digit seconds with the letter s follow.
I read 10h39
